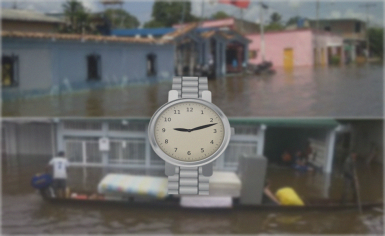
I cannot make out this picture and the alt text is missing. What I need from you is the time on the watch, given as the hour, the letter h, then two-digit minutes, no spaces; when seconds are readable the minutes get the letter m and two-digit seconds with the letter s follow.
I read 9h12
